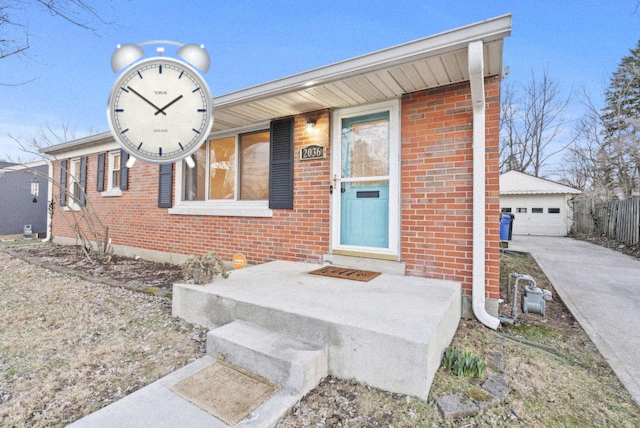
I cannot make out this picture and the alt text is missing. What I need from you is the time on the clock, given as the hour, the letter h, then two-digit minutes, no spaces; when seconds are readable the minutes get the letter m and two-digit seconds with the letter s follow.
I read 1h51
